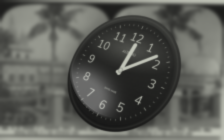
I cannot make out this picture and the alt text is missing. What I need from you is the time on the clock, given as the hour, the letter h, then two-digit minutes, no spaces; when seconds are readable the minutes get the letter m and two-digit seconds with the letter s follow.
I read 12h08
